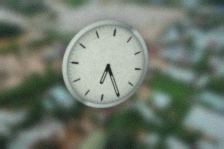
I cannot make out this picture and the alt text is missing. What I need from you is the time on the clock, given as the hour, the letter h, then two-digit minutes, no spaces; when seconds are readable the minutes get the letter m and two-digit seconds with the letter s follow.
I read 6h25
